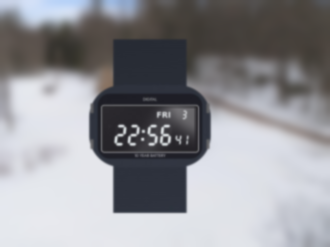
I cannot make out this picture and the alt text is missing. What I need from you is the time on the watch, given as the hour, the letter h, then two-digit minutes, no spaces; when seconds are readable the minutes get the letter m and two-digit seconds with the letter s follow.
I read 22h56m41s
